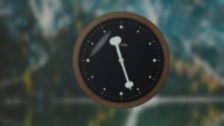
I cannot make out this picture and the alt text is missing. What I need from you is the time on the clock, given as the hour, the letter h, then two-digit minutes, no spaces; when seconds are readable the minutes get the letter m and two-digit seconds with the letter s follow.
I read 11h27
